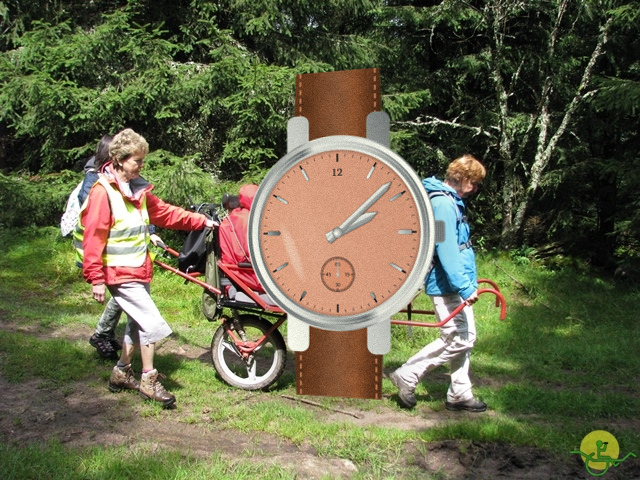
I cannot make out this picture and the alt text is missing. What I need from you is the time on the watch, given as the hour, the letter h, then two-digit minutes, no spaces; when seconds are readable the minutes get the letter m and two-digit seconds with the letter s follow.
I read 2h08
